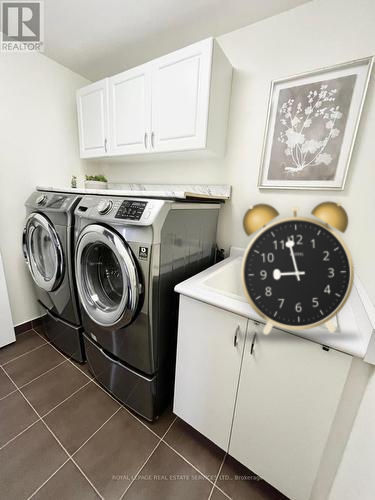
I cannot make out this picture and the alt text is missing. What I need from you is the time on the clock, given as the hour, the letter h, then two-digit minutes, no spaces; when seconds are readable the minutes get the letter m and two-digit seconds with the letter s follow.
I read 8h58
